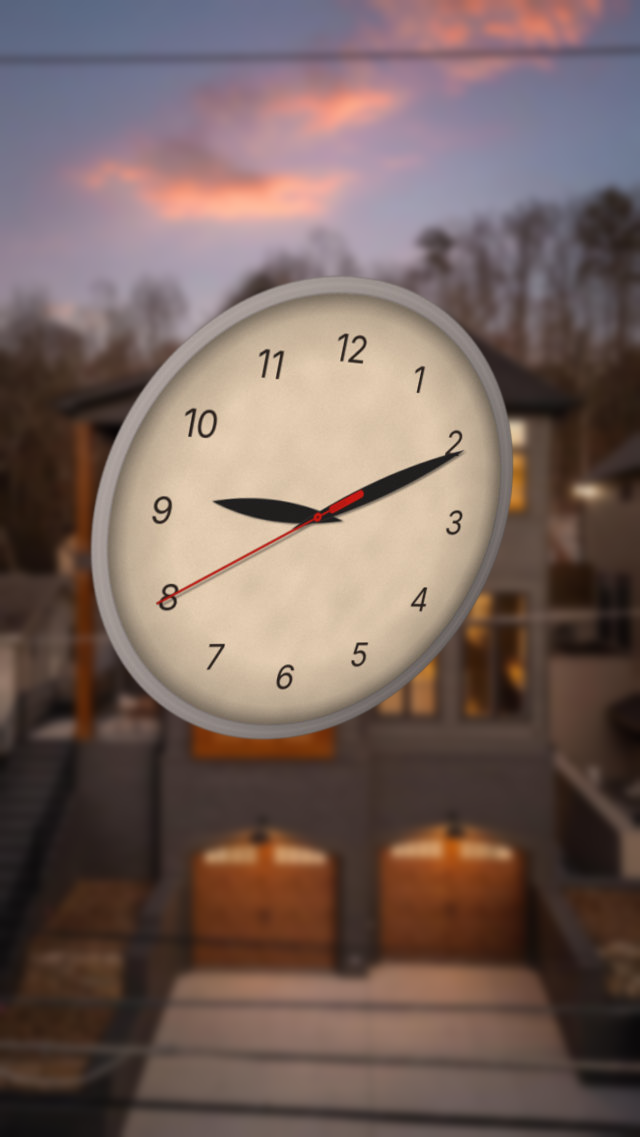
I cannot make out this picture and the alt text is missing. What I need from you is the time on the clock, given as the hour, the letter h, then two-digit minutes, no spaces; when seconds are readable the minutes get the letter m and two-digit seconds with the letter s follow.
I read 9h10m40s
